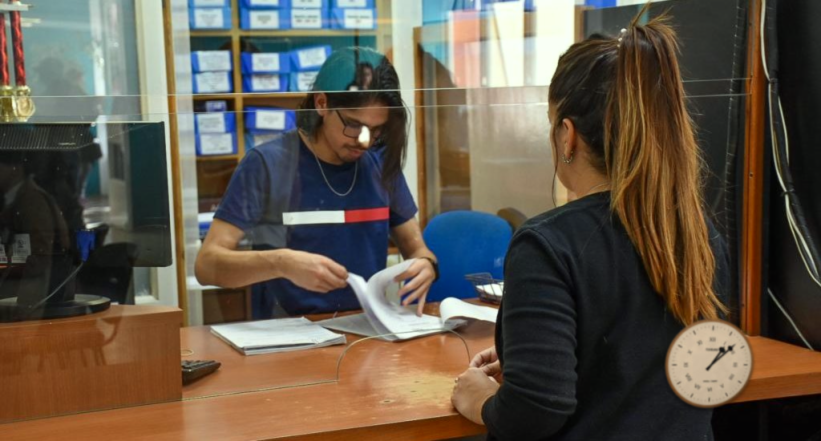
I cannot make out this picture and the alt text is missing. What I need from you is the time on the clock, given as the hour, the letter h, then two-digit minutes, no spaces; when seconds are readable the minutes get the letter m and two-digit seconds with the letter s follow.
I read 1h08
